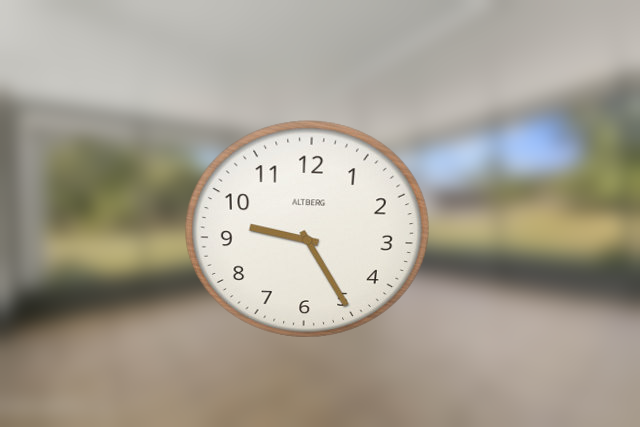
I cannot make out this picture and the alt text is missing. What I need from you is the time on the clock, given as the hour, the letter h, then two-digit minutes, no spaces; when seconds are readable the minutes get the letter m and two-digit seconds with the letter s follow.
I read 9h25
